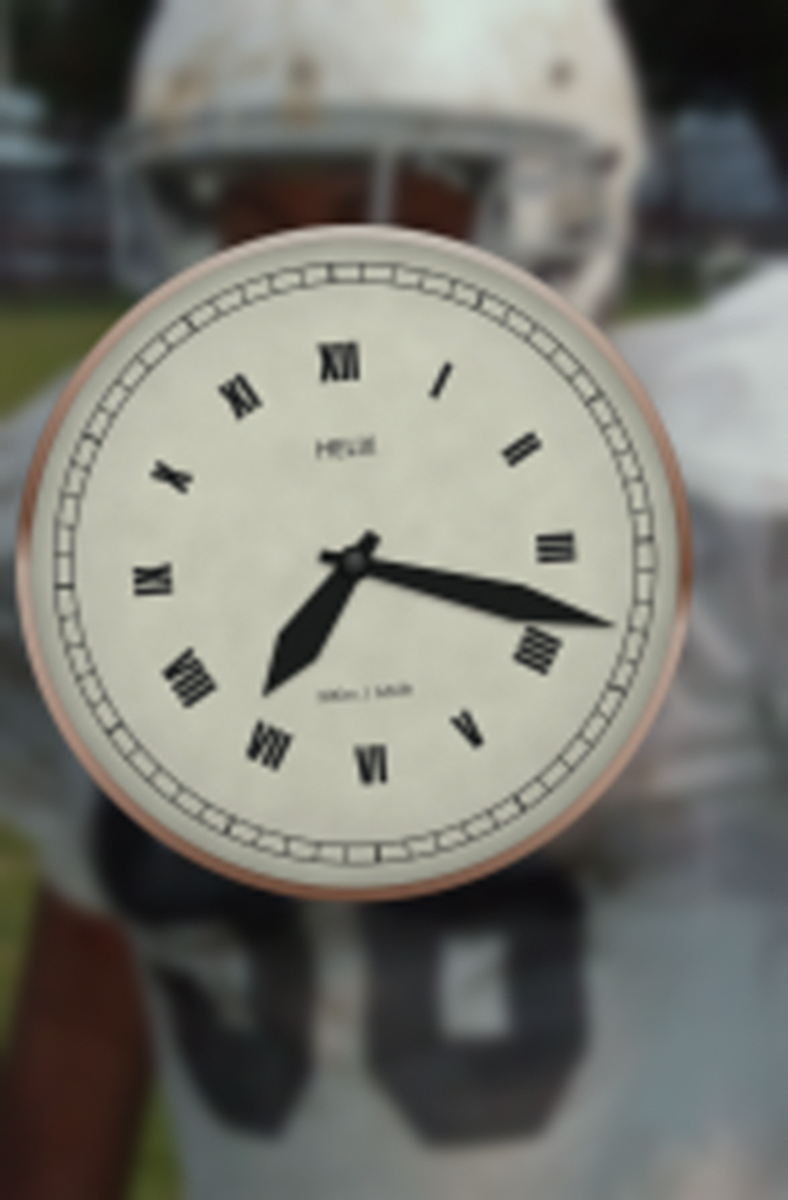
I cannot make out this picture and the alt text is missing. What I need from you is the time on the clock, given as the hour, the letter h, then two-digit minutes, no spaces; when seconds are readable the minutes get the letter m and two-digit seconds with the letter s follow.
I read 7h18
